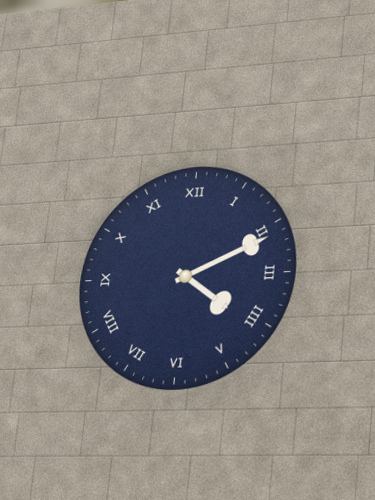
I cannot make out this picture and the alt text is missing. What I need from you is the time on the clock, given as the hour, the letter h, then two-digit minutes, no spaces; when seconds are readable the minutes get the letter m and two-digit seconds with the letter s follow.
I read 4h11
